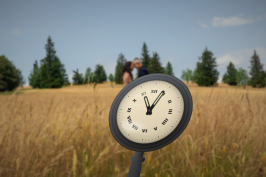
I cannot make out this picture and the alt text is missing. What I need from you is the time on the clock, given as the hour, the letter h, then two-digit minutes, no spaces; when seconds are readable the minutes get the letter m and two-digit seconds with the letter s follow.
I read 11h04
